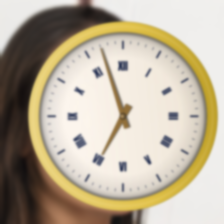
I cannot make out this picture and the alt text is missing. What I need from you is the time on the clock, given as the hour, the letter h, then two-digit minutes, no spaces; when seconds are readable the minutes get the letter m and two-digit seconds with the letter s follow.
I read 6h57
